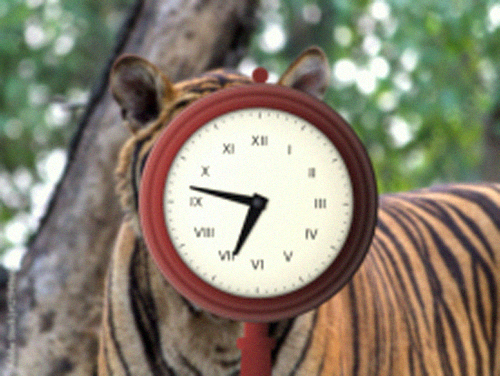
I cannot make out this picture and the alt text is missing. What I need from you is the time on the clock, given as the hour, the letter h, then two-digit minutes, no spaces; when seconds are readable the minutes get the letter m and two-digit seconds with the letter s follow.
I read 6h47
